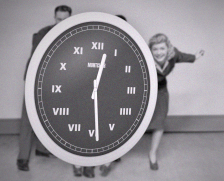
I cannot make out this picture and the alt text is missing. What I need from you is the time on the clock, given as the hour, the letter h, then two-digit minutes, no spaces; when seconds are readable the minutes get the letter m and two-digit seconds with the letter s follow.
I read 12h29
